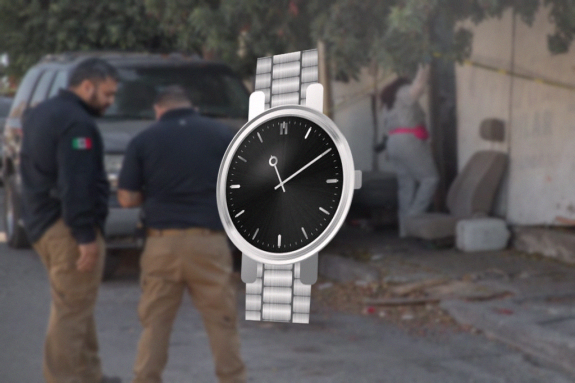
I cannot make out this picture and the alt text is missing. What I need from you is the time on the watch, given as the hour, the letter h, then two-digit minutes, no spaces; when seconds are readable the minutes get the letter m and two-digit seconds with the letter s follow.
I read 11h10
